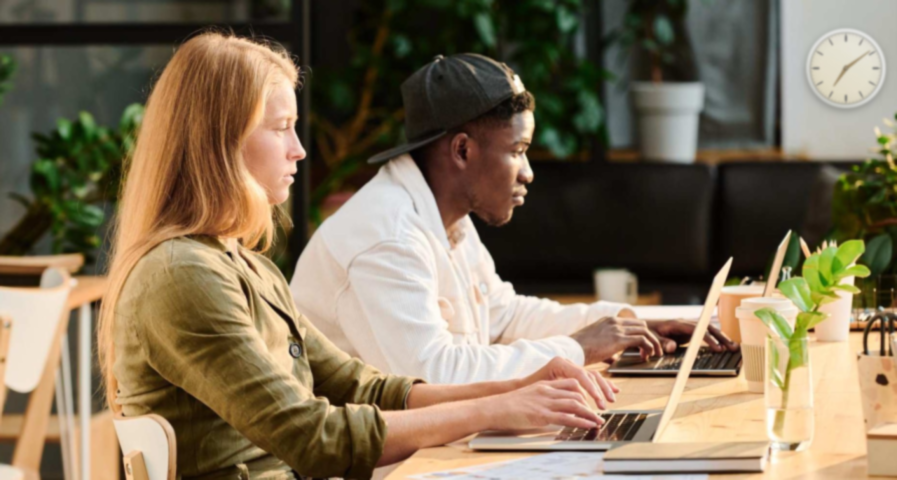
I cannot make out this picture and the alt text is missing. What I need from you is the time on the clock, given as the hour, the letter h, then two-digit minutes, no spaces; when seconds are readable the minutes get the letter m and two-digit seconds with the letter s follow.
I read 7h09
